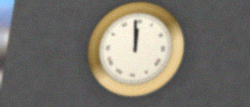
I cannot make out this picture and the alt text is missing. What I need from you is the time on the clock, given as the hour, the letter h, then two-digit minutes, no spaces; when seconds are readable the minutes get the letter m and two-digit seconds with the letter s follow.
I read 11h59
